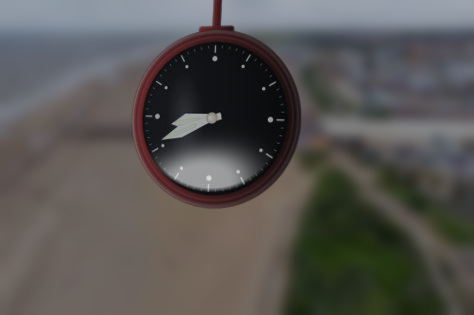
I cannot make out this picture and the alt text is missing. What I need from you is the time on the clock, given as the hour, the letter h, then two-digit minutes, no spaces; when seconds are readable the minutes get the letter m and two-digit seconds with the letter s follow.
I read 8h41
